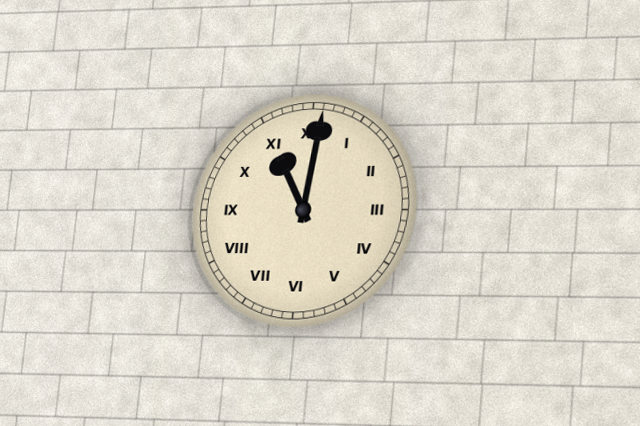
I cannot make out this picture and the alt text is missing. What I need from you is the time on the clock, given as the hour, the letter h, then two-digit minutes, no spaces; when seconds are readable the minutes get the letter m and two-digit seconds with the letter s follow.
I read 11h01
